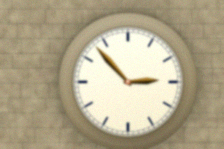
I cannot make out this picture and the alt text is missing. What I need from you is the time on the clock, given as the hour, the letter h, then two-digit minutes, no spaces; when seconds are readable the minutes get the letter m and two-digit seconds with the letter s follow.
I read 2h53
